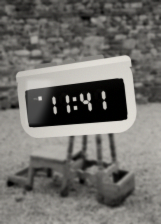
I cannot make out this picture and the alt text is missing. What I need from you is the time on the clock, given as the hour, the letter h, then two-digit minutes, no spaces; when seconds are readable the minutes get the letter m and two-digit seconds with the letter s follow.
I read 11h41
